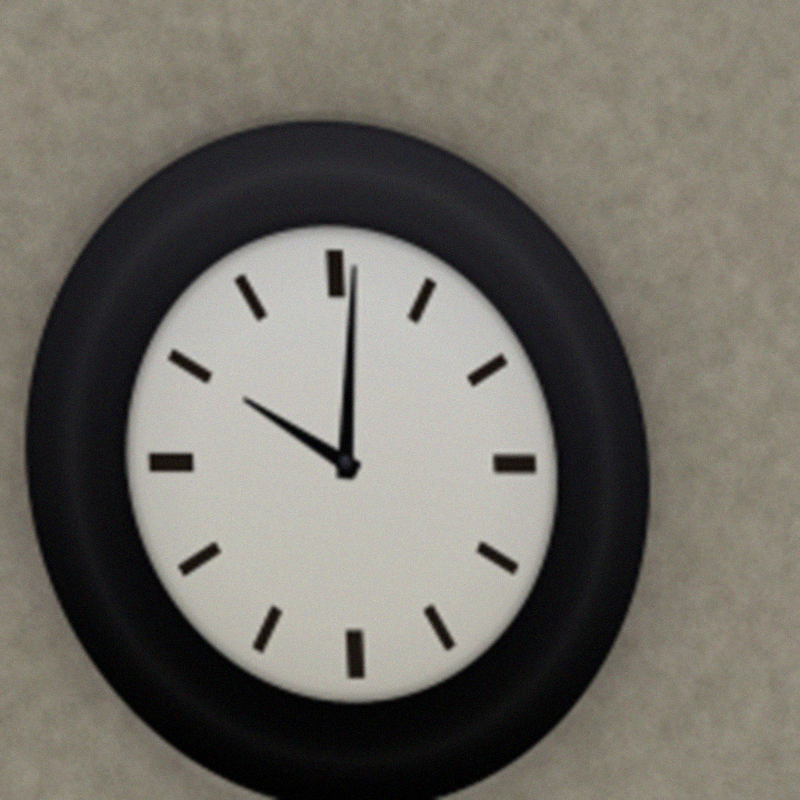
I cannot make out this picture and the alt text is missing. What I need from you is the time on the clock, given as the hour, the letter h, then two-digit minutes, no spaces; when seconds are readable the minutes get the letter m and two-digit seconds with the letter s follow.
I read 10h01
